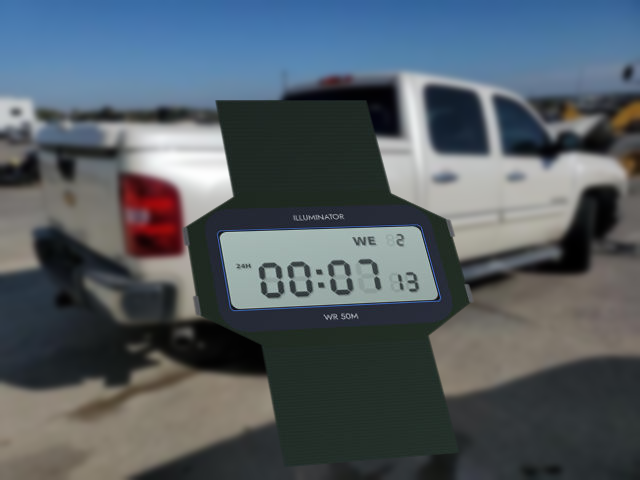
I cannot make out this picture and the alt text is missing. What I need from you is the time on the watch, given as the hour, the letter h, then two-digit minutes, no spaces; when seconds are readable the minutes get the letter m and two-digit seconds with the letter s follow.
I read 0h07m13s
